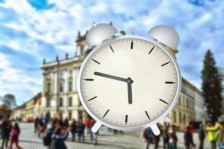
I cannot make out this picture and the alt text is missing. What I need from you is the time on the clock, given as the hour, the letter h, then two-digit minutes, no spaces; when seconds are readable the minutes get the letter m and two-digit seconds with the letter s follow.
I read 5h47
